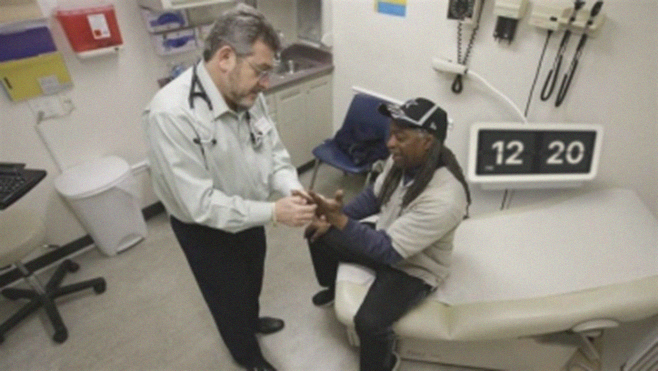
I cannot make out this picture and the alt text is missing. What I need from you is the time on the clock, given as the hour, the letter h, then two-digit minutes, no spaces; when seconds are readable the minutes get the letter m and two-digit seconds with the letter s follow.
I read 12h20
